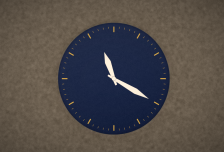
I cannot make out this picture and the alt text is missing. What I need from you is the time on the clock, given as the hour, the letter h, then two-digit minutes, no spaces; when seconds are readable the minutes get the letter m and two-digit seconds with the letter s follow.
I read 11h20
